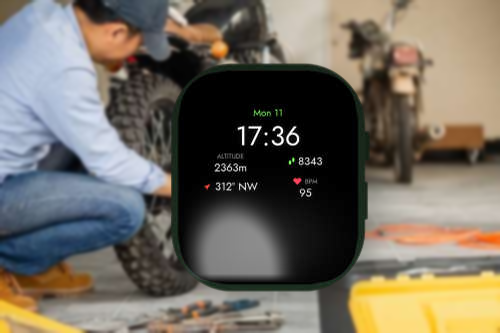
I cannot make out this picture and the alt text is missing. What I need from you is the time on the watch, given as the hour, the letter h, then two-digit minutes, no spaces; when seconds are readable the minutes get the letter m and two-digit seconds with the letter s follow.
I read 17h36
